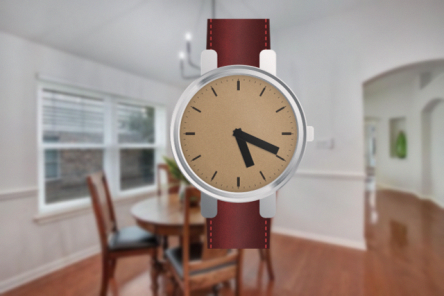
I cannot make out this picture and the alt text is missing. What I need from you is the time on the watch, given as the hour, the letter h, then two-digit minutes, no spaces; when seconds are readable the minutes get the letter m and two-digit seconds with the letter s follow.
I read 5h19
